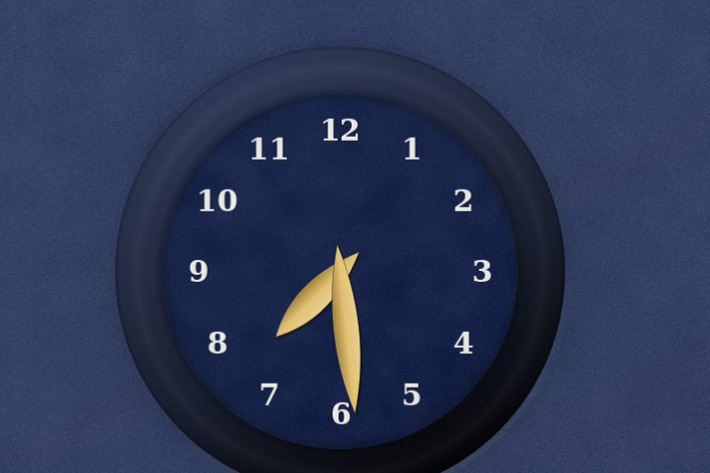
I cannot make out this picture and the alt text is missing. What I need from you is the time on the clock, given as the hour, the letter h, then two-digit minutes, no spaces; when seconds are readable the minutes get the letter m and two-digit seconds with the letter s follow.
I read 7h29
